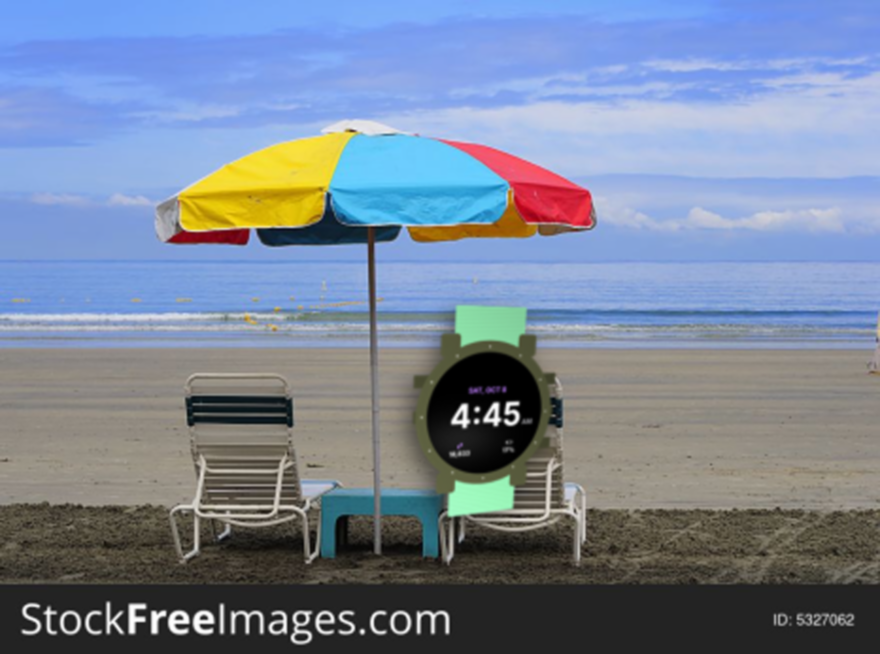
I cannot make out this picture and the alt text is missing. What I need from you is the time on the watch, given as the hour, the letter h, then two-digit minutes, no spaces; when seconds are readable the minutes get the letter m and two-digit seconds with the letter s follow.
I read 4h45
